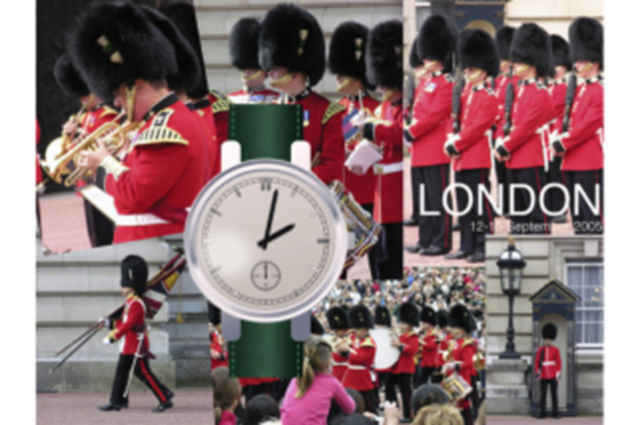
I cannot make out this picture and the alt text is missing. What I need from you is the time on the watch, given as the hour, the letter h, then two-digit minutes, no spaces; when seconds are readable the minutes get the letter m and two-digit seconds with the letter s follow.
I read 2h02
